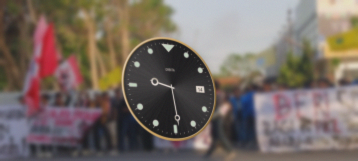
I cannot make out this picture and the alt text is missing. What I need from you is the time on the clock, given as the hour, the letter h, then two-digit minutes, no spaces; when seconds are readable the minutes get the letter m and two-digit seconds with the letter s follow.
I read 9h29
